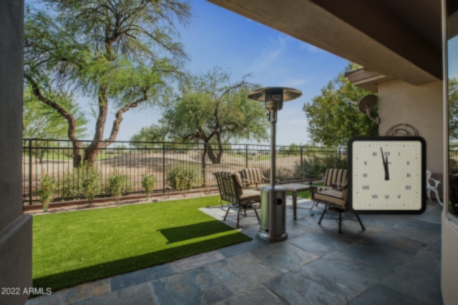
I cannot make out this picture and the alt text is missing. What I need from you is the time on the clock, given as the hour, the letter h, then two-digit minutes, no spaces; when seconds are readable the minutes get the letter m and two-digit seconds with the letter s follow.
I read 11h58
